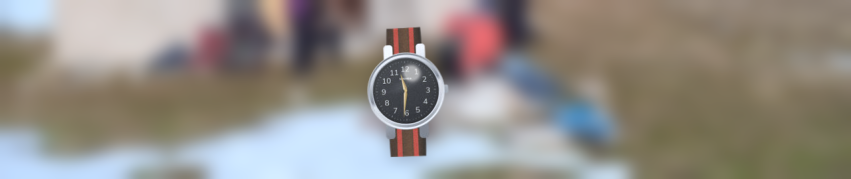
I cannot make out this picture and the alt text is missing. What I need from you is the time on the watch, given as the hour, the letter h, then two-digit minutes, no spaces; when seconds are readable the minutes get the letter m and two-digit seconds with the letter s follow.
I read 11h31
